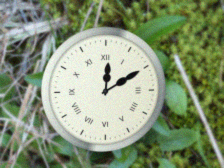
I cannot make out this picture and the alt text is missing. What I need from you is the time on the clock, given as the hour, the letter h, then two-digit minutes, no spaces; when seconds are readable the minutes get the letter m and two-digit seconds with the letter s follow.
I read 12h10
